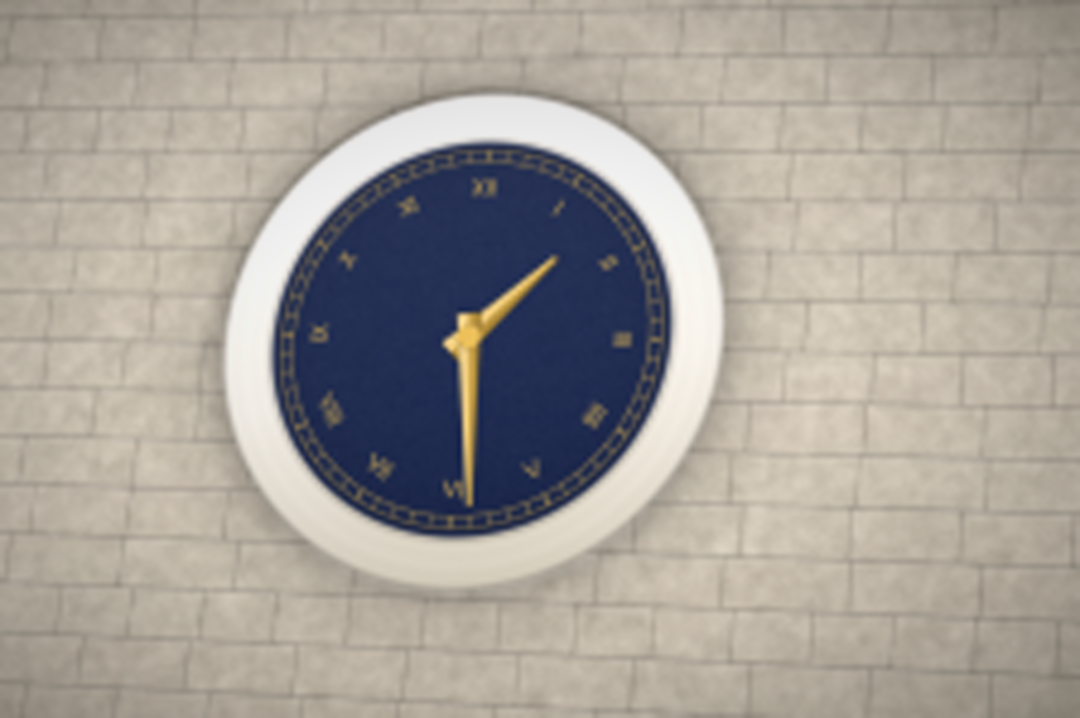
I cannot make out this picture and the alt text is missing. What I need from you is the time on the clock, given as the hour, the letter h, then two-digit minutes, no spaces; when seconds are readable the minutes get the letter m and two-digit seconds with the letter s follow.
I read 1h29
